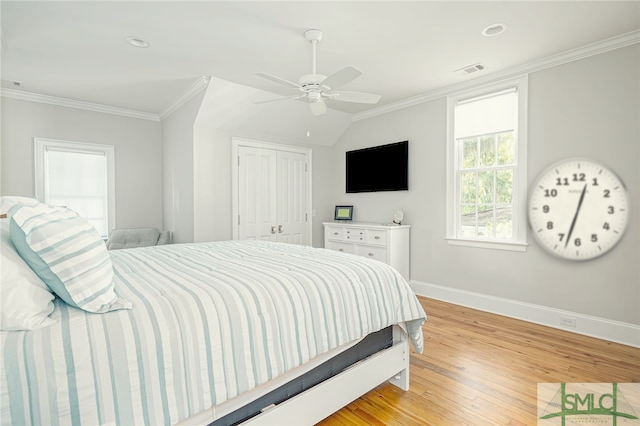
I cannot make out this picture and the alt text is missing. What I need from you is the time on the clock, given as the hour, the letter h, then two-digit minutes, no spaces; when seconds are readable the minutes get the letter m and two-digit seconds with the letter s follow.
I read 12h33
